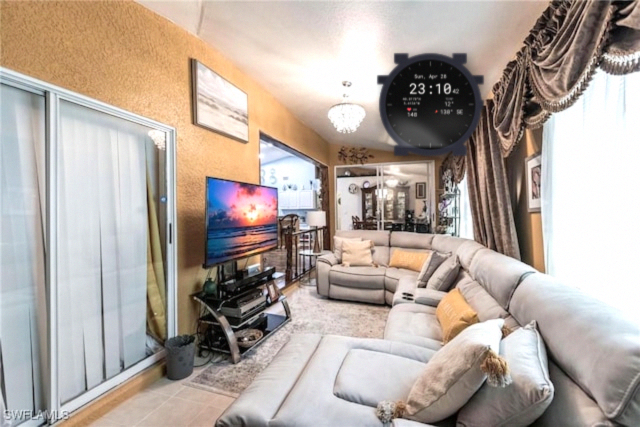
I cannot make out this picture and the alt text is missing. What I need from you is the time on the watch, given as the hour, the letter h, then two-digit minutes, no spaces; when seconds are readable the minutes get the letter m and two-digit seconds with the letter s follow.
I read 23h10
